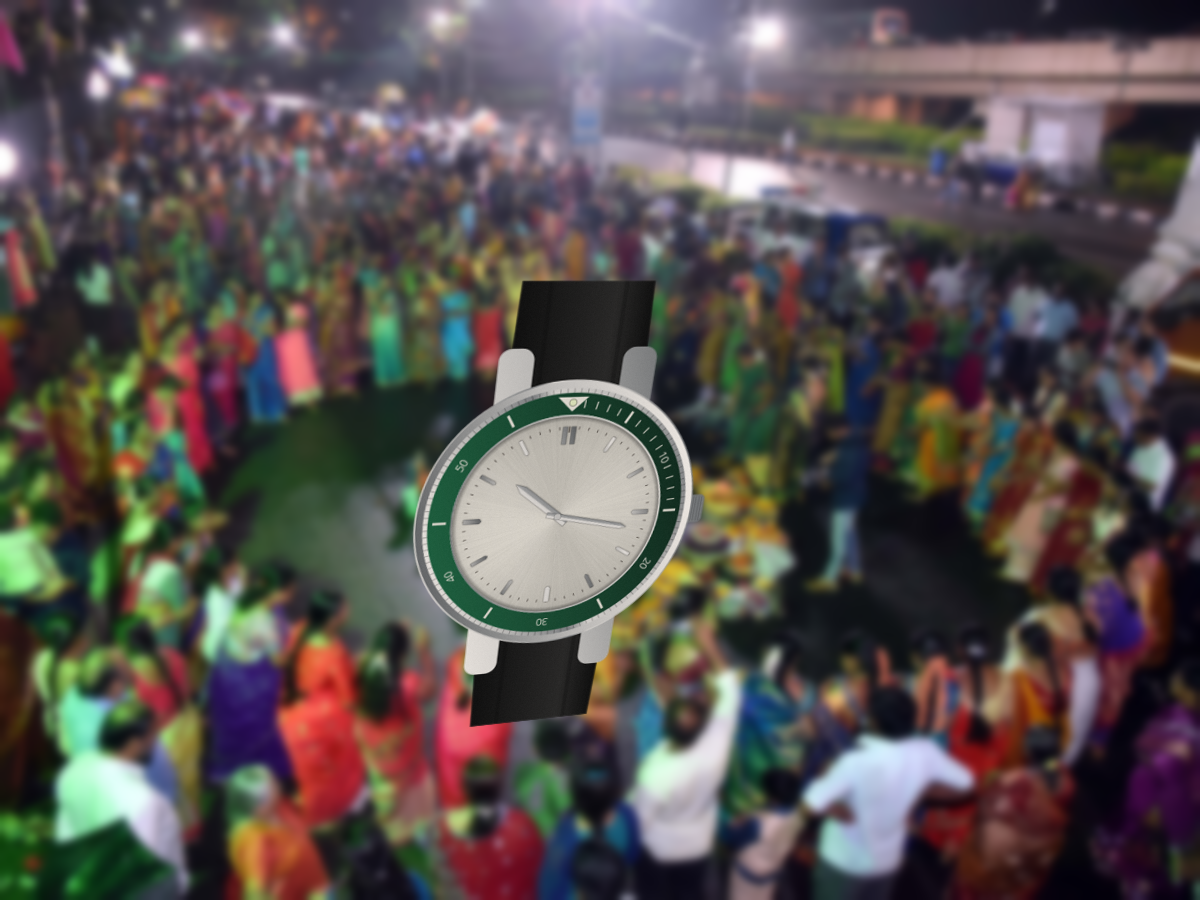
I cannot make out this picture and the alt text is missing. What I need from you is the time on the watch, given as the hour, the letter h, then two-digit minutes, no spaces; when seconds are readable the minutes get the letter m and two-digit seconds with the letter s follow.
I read 10h17
